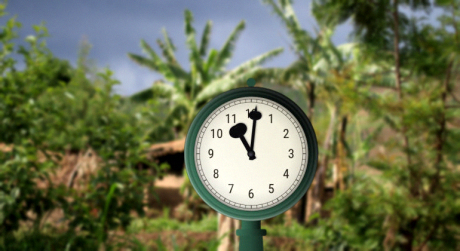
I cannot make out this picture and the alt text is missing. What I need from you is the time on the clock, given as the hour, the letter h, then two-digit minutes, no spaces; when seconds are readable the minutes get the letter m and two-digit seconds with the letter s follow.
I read 11h01
